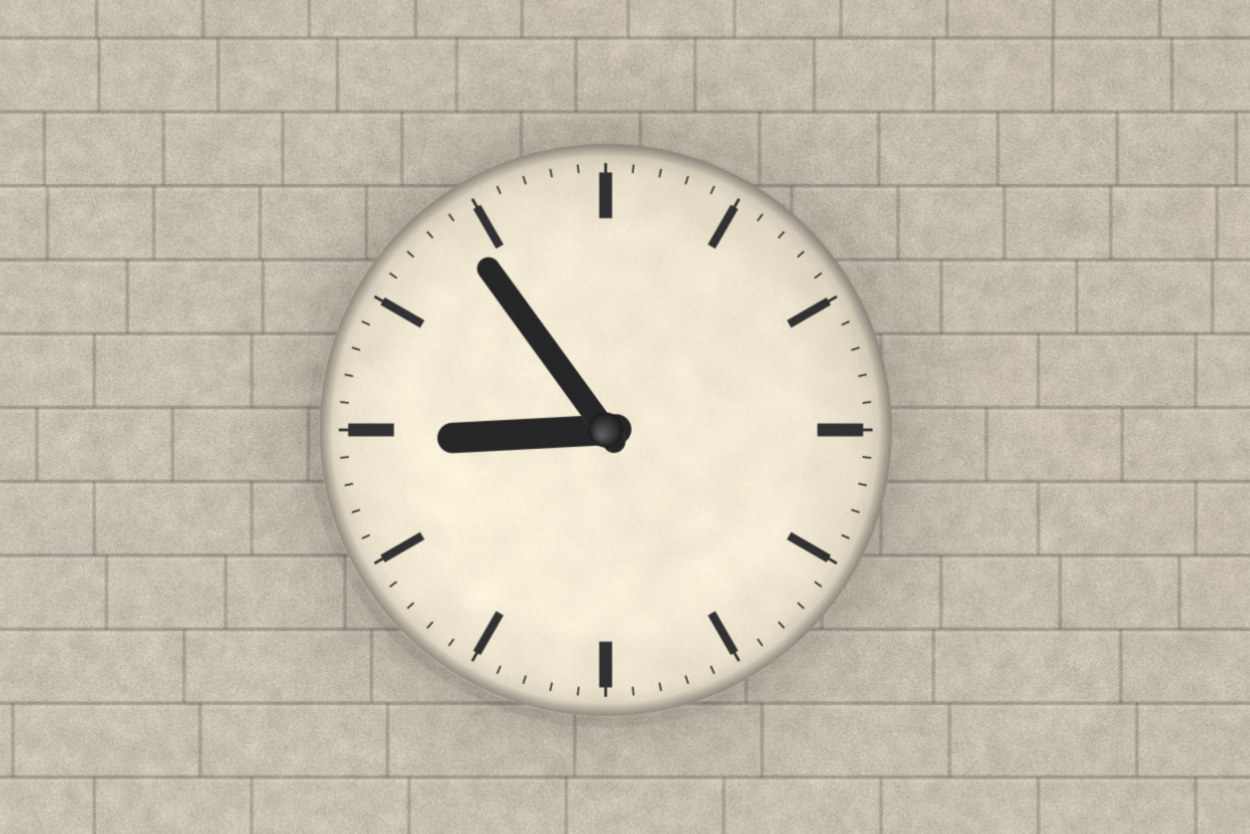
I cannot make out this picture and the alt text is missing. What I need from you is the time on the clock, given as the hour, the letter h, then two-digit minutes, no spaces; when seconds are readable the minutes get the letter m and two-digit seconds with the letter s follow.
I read 8h54
